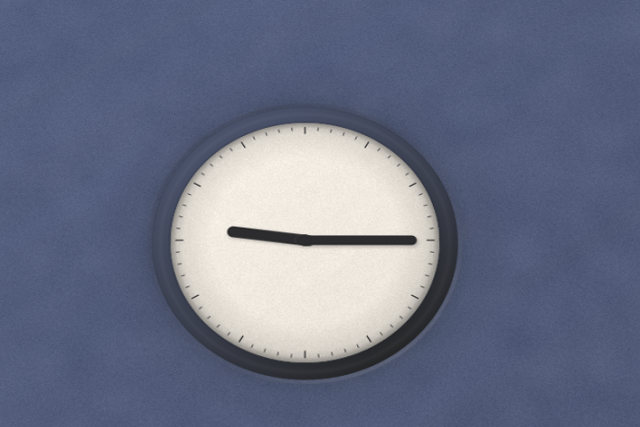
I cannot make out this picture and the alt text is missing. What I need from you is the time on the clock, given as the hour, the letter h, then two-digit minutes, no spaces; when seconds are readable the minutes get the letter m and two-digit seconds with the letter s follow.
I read 9h15
